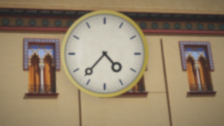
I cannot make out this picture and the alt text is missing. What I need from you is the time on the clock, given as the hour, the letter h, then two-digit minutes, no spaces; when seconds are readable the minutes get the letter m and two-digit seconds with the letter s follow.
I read 4h37
